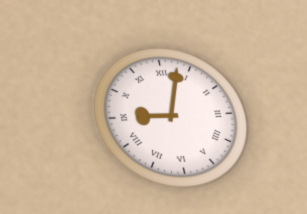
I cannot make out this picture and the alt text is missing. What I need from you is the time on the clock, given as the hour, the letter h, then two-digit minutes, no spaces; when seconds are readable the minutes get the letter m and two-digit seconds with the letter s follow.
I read 9h03
